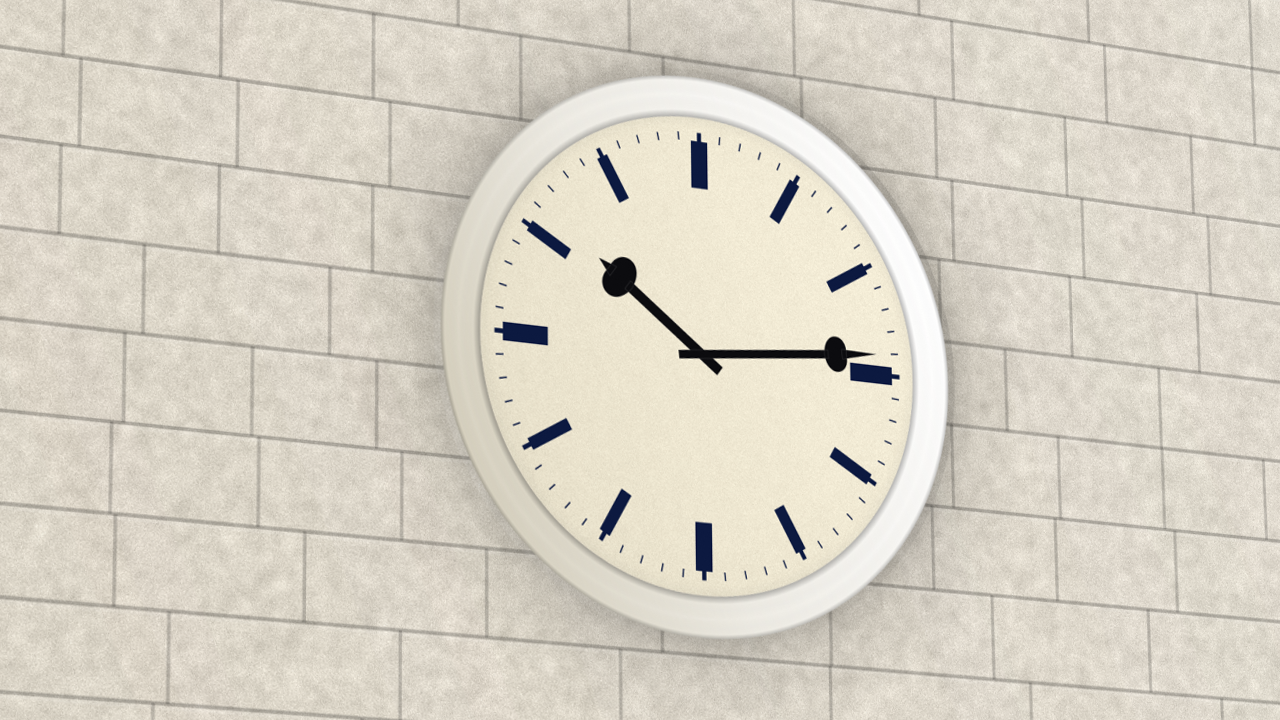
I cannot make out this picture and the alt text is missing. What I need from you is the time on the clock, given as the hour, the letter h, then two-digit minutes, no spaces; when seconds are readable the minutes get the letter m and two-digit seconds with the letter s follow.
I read 10h14
